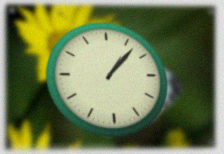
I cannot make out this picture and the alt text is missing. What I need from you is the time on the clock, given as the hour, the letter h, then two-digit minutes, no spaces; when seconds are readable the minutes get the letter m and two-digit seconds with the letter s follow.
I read 1h07
